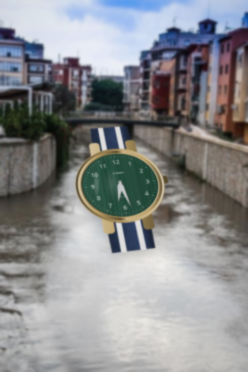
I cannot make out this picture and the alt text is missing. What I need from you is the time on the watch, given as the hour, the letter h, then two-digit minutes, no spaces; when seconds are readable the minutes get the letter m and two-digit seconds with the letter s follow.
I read 6h28
